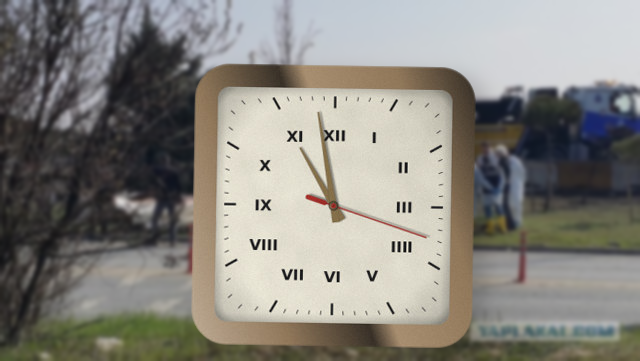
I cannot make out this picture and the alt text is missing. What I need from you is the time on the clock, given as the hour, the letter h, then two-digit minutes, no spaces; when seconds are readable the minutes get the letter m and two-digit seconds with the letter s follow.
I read 10h58m18s
